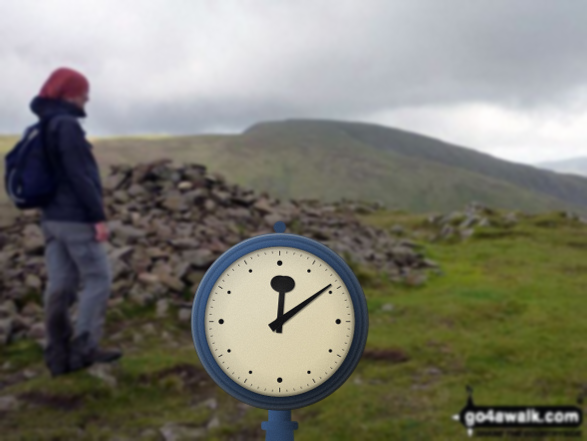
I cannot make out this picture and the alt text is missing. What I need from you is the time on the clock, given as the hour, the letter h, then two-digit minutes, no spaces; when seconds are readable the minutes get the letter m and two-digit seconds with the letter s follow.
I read 12h09
